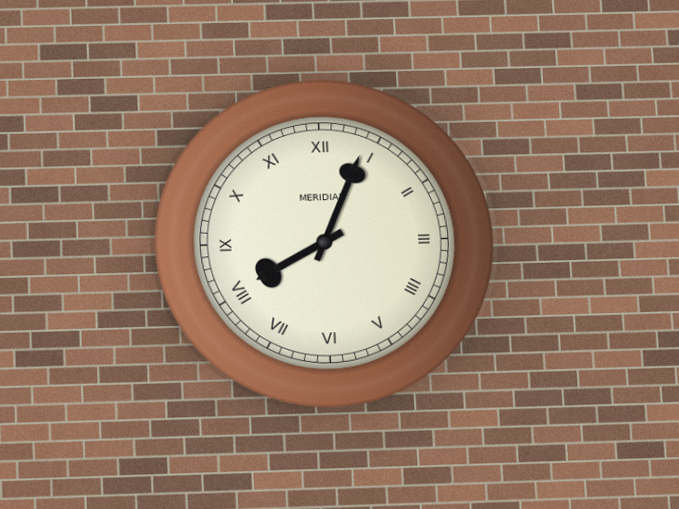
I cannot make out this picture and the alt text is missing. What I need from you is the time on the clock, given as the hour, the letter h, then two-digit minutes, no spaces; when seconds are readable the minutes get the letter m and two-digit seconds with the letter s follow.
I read 8h04
